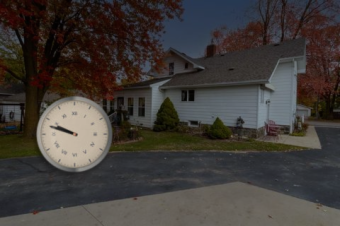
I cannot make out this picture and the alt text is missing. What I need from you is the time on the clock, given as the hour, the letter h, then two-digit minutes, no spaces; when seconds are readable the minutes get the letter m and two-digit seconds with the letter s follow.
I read 9h48
